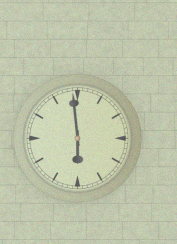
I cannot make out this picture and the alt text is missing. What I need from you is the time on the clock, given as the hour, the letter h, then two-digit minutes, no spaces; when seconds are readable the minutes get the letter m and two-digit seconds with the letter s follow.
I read 5h59
